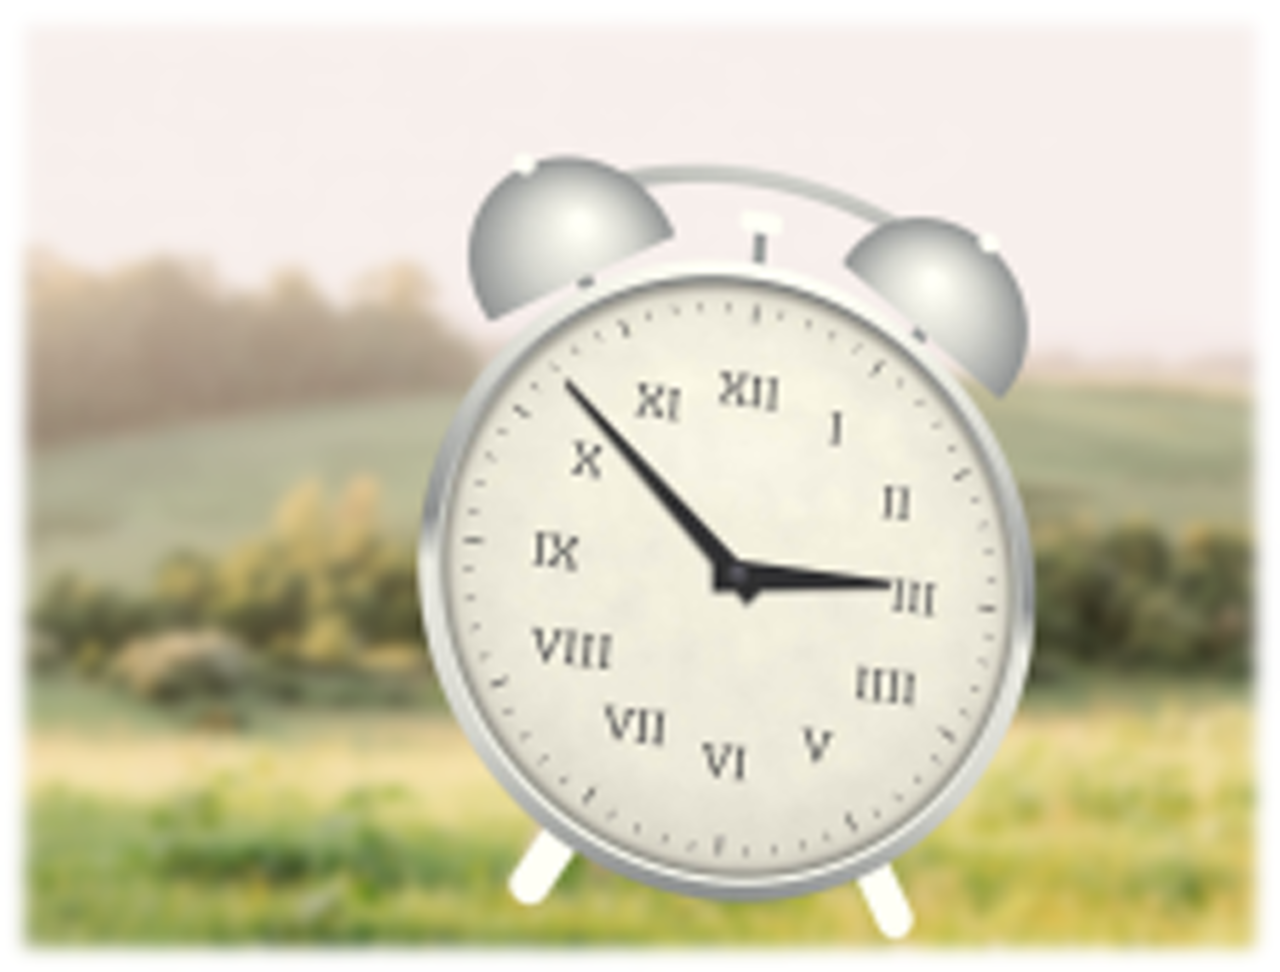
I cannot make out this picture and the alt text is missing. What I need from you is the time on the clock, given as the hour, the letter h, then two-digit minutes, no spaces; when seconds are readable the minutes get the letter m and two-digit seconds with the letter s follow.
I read 2h52
